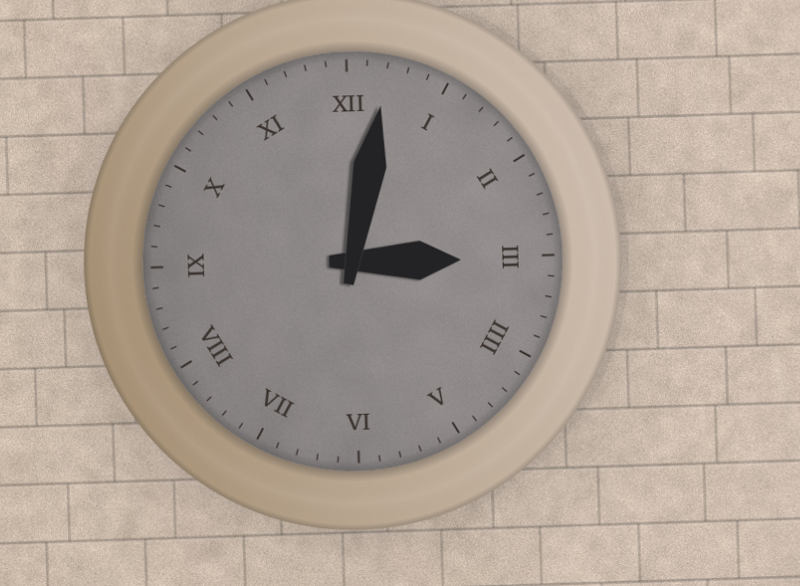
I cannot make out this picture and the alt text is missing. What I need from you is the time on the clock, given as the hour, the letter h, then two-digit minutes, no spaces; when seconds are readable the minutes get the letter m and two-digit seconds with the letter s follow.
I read 3h02
